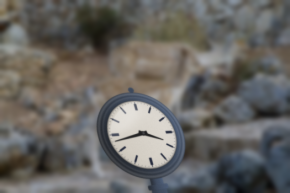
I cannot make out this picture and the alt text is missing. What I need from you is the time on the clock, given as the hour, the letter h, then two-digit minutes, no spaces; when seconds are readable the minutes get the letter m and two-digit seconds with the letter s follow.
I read 3h43
